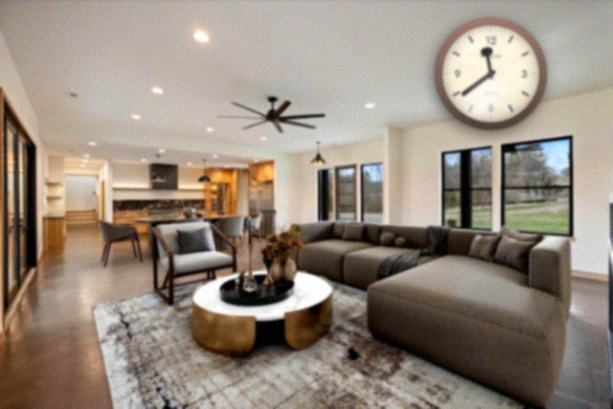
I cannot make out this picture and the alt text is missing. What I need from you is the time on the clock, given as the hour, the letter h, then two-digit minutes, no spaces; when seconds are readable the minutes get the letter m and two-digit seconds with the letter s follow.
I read 11h39
